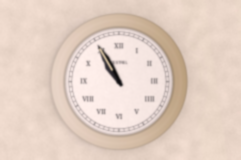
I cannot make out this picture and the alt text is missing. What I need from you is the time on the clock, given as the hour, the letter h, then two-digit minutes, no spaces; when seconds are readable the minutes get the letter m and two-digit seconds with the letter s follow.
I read 10h55
